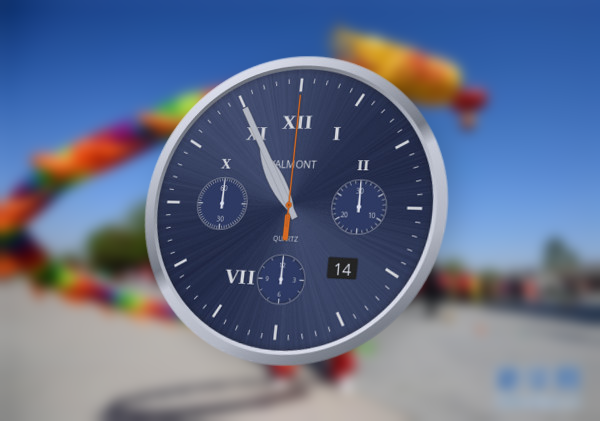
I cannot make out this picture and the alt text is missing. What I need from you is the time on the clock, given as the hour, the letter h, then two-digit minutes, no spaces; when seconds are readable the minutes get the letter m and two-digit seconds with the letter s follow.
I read 10h55
